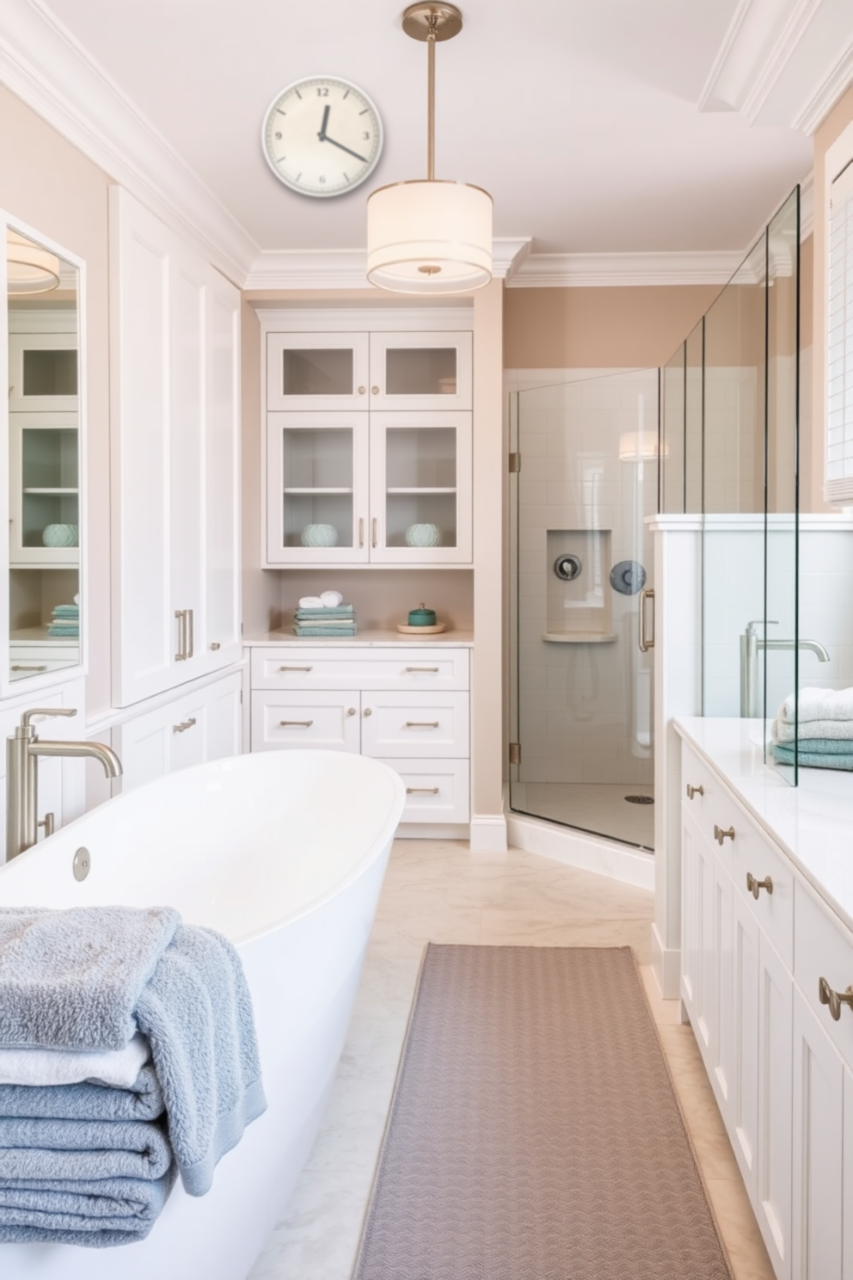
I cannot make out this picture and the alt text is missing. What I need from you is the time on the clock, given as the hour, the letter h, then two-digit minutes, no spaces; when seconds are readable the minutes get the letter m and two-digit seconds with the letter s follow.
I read 12h20
